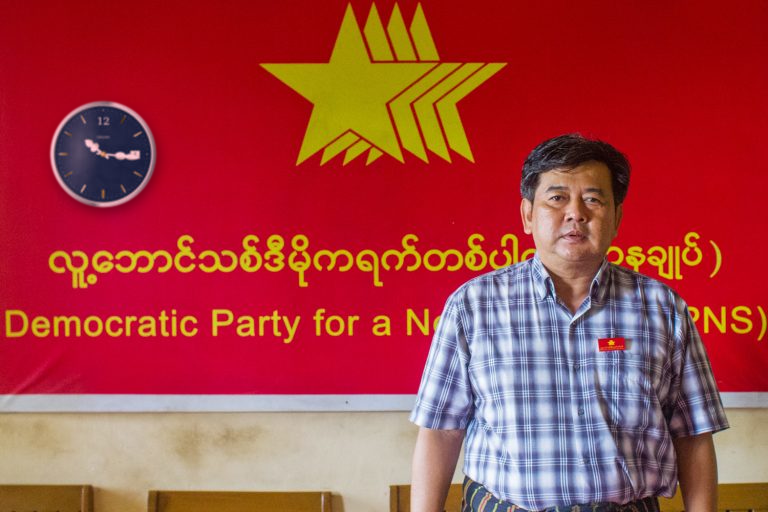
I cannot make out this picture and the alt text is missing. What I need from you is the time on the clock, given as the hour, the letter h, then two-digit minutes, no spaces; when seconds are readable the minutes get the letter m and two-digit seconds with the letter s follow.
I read 10h16
